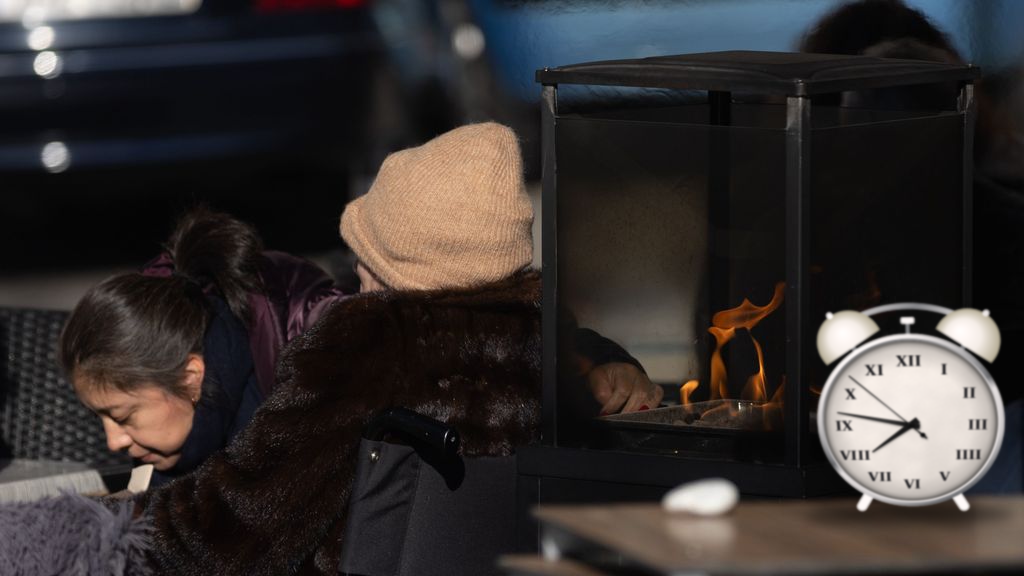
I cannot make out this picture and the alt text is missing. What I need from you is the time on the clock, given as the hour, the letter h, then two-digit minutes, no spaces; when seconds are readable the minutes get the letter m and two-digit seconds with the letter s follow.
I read 7h46m52s
